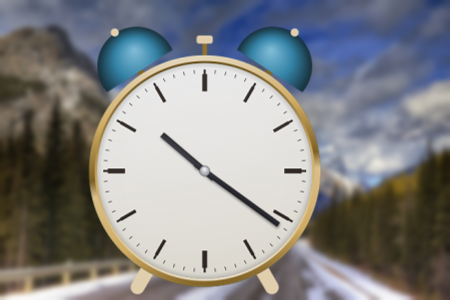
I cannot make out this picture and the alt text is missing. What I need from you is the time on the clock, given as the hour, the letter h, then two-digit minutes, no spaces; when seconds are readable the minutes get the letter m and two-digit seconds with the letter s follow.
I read 10h21
